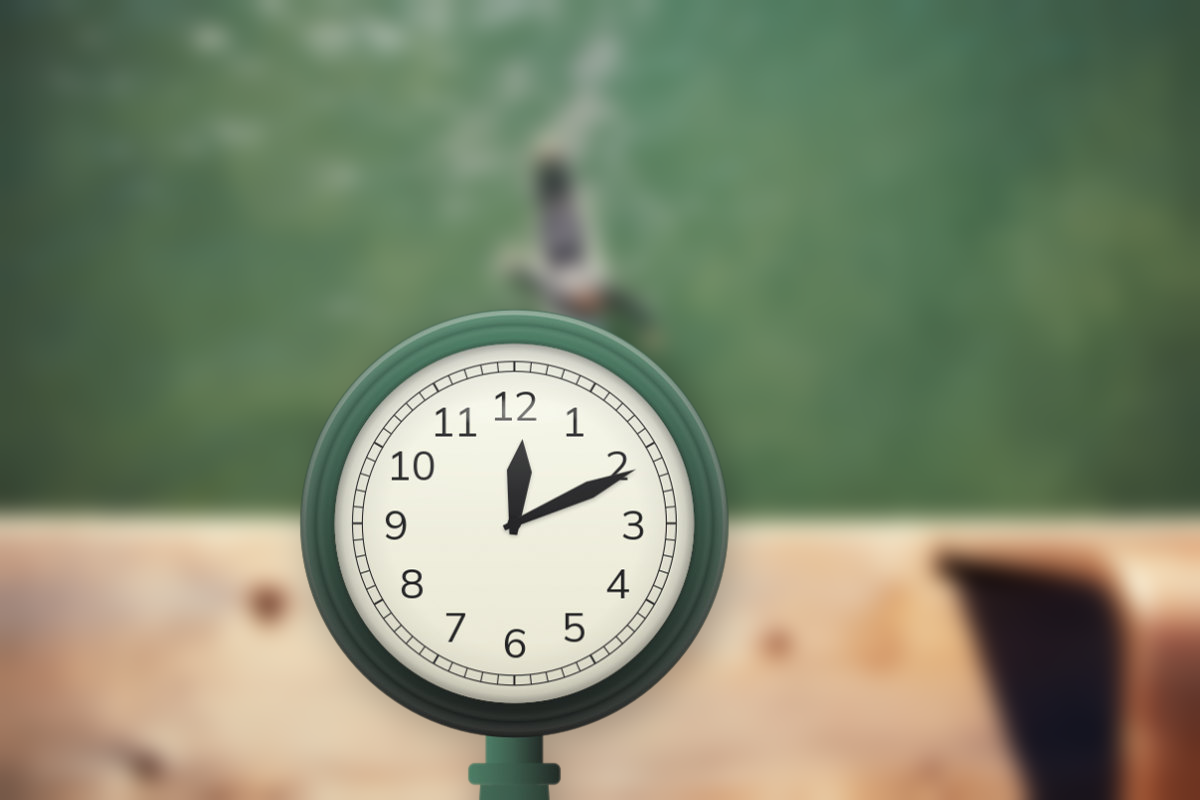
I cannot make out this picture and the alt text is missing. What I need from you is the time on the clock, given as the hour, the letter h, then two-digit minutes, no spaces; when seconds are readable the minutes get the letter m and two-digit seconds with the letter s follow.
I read 12h11
